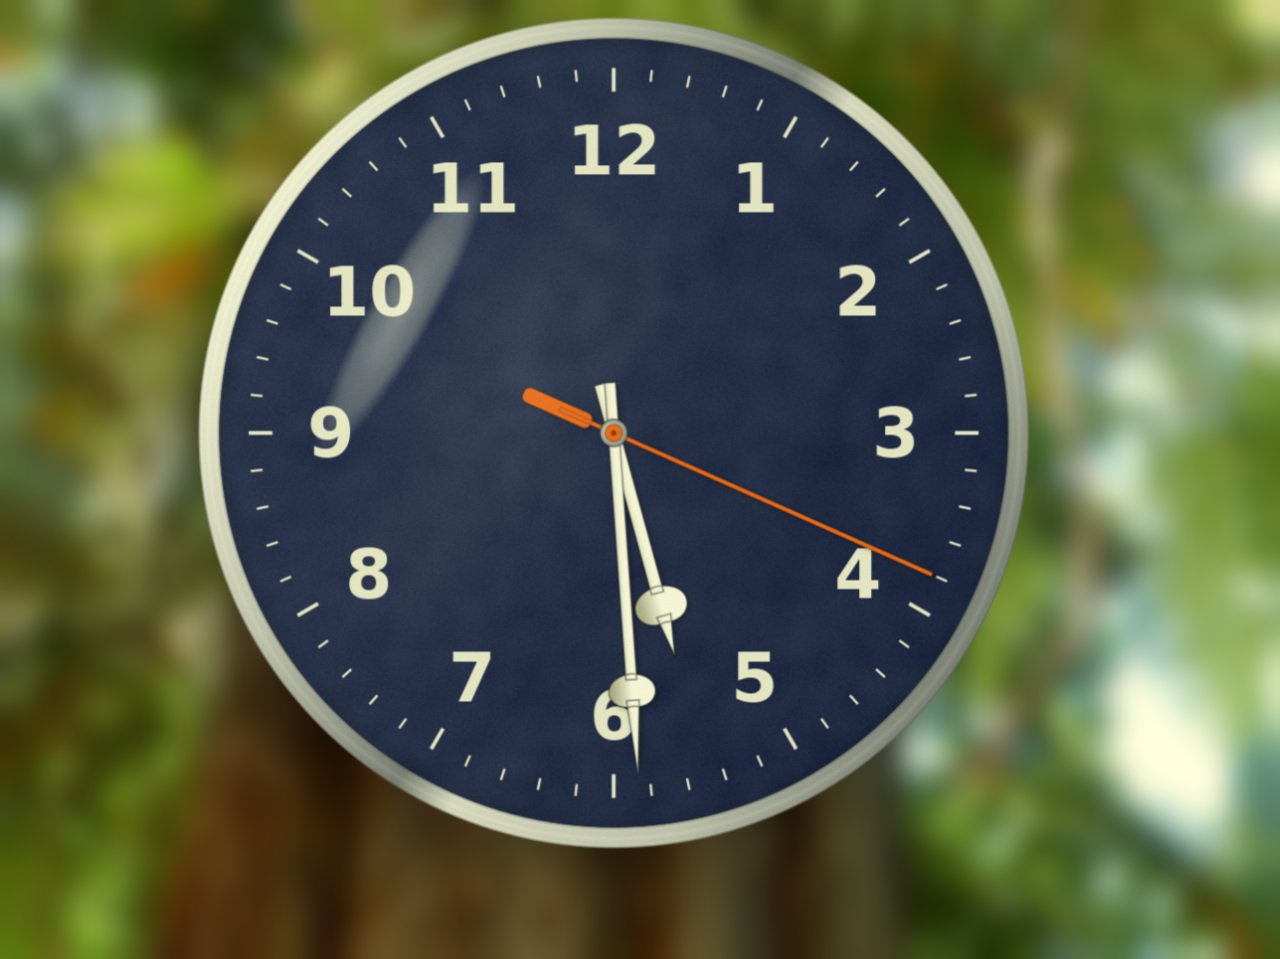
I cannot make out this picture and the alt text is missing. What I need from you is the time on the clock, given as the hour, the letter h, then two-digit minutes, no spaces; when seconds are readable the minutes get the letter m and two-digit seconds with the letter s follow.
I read 5h29m19s
